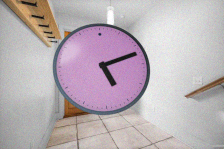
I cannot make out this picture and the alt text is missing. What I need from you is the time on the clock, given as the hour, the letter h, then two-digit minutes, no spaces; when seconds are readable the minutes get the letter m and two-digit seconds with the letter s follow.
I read 5h12
